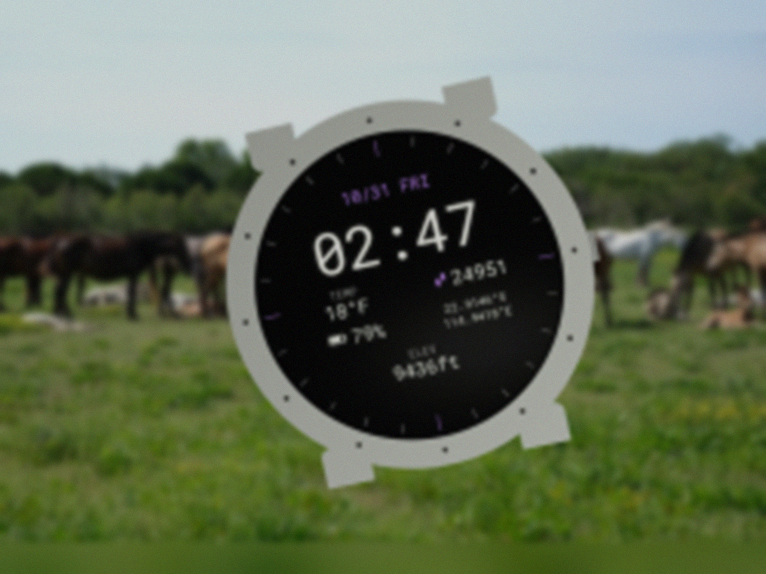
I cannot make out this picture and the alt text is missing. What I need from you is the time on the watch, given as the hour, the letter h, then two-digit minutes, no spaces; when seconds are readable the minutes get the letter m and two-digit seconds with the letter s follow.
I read 2h47
